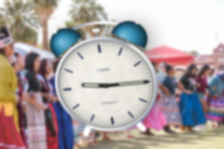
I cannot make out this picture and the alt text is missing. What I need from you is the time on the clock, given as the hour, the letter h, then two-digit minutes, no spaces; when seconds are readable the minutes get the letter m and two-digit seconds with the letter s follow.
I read 9h15
